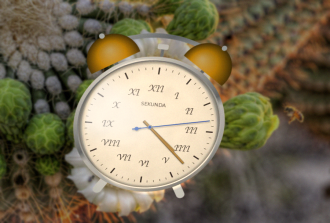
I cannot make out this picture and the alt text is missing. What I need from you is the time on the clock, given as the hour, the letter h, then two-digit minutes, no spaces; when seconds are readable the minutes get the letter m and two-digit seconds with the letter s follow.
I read 4h22m13s
